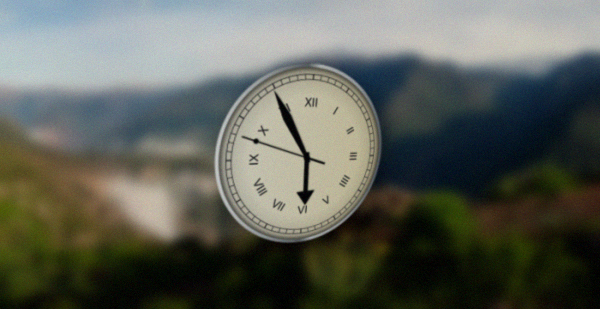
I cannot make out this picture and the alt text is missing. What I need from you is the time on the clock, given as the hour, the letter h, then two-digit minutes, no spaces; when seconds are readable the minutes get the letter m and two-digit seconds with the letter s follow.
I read 5h54m48s
